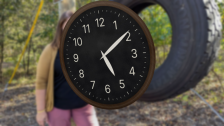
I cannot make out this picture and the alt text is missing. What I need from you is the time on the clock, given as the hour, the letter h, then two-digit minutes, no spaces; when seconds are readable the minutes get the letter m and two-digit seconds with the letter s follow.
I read 5h09
